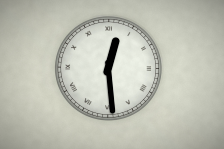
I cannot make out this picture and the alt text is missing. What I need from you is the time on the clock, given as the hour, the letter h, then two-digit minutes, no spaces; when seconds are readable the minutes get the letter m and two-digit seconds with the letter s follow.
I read 12h29
